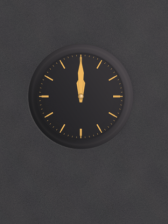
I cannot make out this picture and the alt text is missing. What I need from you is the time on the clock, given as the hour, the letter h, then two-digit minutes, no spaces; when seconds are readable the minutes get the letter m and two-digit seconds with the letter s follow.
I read 12h00
